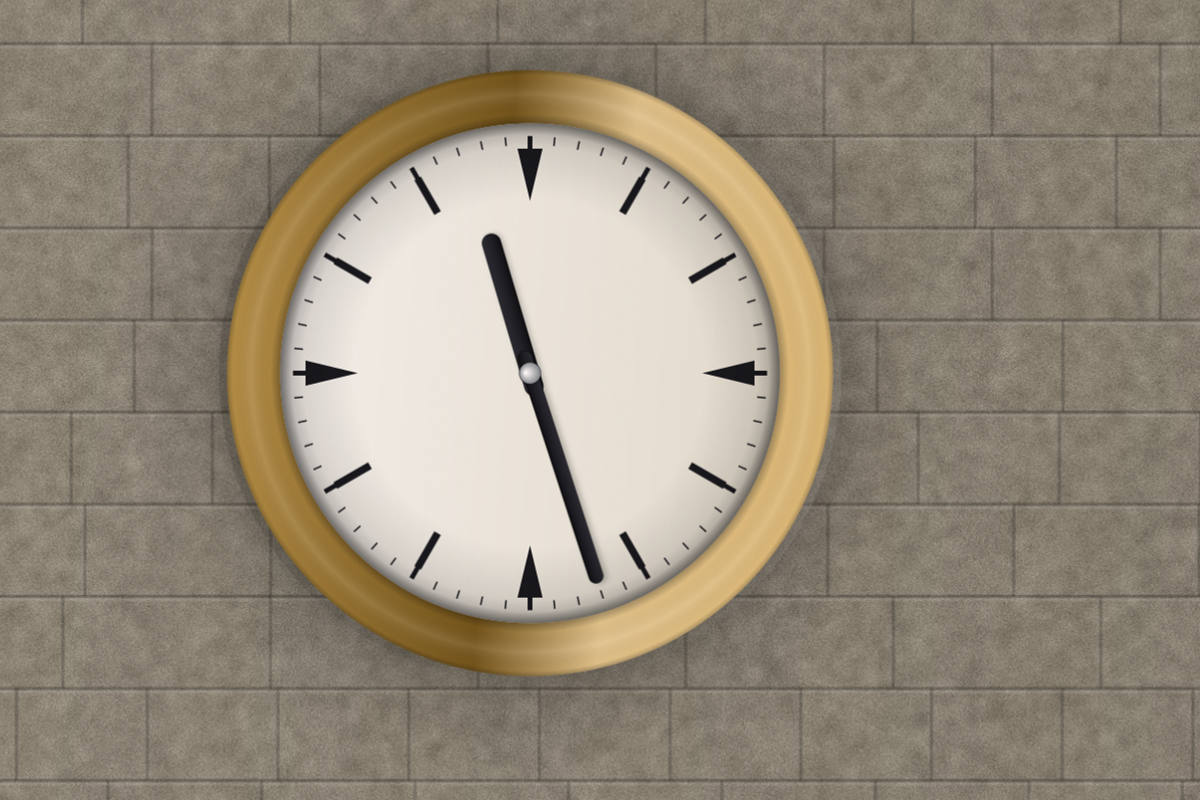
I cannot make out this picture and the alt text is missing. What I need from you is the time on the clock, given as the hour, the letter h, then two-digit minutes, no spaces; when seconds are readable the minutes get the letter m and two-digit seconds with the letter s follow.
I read 11h27
